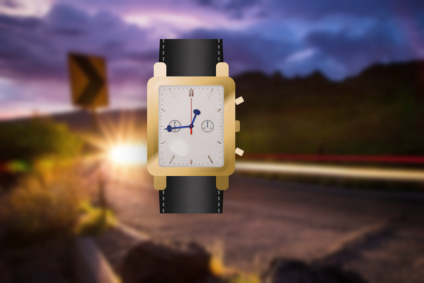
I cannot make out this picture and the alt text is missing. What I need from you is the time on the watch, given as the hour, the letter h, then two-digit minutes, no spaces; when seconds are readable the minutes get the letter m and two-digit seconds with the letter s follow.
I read 12h44
